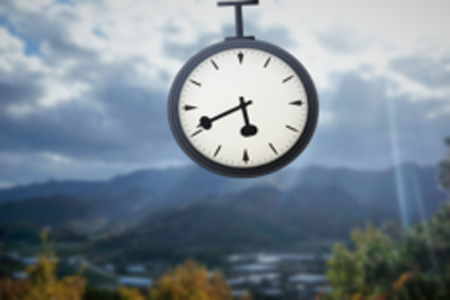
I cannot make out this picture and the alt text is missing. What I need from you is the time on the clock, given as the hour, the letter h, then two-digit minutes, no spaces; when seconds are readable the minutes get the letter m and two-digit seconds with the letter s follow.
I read 5h41
